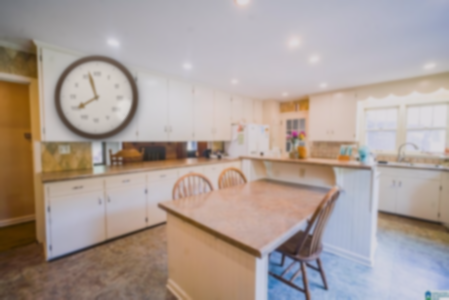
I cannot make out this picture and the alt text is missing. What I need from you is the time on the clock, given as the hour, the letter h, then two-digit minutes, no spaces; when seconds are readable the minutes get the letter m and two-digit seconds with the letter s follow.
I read 7h57
